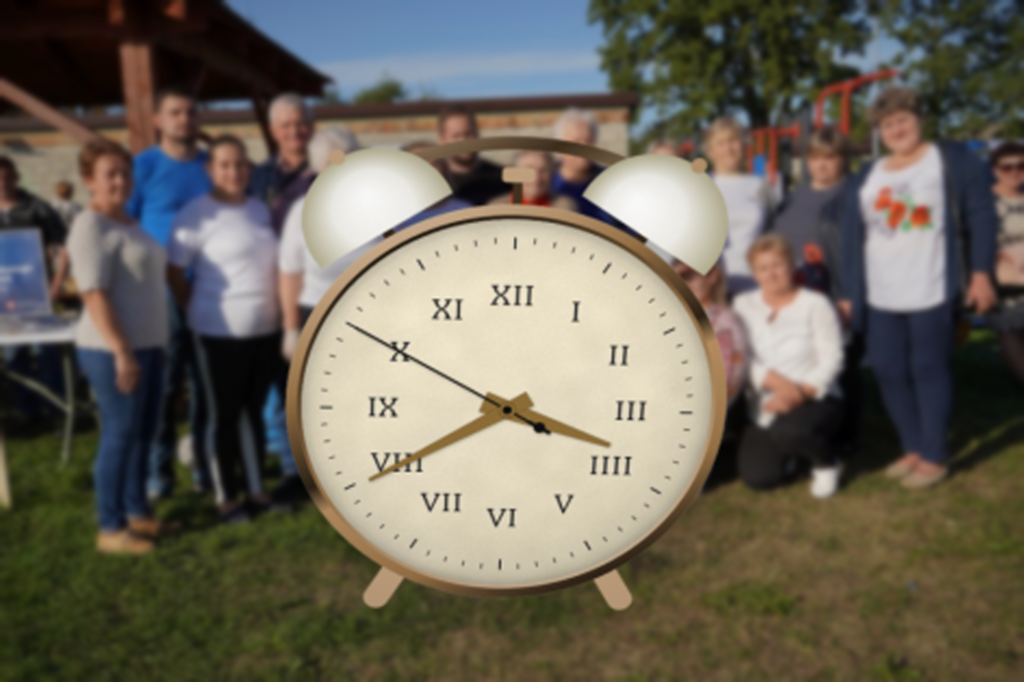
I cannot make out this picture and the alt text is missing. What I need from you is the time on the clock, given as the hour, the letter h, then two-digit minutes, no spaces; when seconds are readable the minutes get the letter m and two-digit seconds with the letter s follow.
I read 3h39m50s
